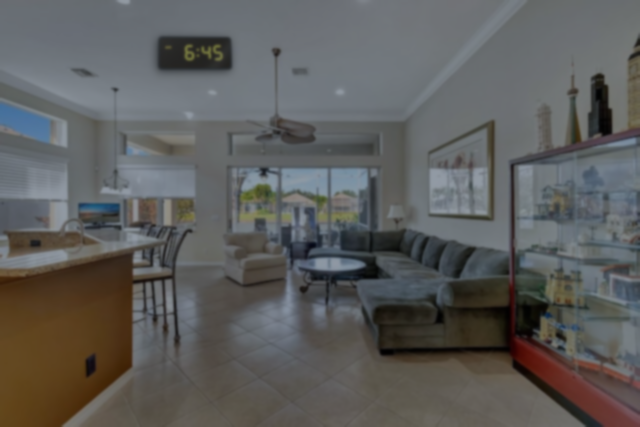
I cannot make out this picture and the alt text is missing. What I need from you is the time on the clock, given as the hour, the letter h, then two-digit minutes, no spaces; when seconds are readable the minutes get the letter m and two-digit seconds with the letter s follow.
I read 6h45
